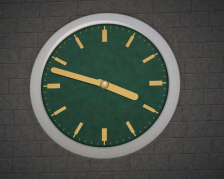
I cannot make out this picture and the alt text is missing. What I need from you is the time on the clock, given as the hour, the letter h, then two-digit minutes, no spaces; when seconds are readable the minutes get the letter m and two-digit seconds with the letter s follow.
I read 3h48
